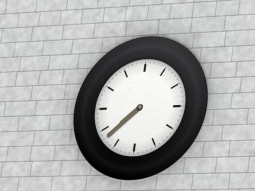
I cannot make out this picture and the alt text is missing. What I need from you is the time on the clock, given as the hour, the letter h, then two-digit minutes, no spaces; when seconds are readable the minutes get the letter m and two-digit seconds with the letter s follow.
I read 7h38
